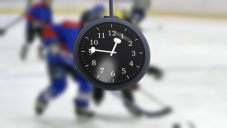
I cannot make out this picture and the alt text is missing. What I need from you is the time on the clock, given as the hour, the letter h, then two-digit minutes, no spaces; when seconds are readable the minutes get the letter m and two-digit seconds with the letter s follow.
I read 12h46
